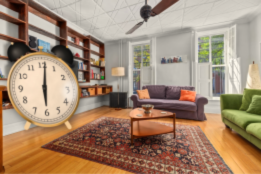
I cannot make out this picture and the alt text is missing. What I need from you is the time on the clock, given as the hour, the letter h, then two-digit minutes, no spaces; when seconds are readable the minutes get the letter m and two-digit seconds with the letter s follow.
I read 6h01
